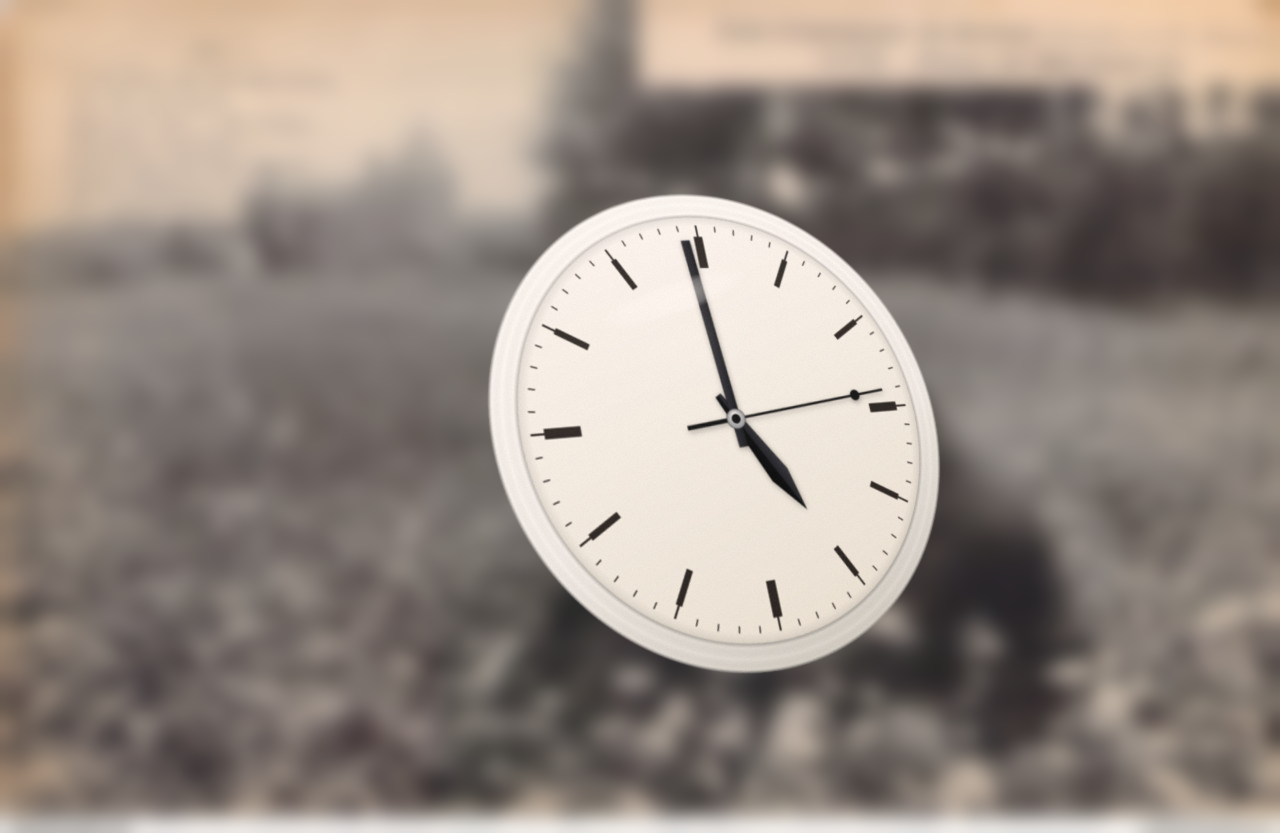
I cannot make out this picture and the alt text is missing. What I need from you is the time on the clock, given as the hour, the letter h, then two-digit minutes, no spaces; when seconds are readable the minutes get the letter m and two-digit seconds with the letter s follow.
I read 4h59m14s
